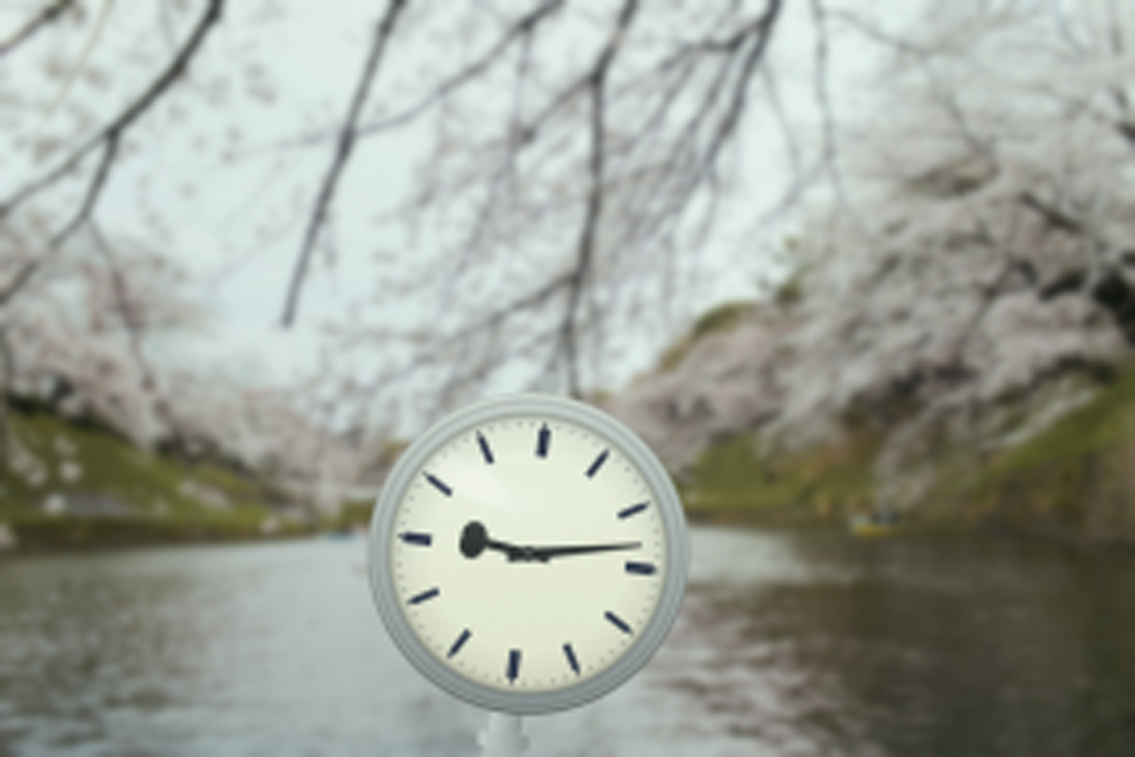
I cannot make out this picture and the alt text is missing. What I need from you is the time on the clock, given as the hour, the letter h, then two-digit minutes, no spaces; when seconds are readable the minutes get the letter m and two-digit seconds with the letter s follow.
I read 9h13
